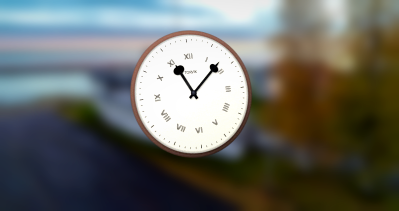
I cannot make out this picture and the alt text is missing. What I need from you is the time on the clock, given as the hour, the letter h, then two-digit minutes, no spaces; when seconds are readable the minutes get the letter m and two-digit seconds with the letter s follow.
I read 11h08
